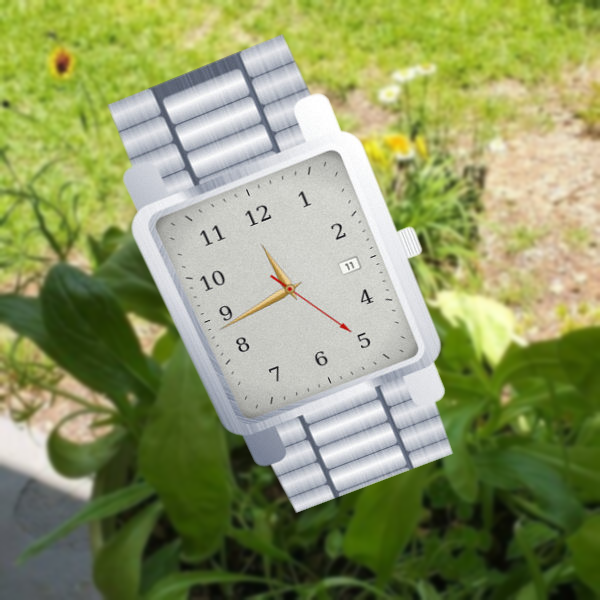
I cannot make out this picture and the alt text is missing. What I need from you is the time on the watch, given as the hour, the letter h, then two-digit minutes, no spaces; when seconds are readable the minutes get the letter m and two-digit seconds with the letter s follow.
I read 11h43m25s
